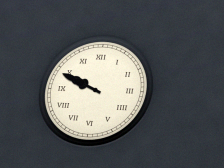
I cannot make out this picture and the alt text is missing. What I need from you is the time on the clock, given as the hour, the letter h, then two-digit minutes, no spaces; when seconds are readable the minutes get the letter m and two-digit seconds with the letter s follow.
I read 9h49
